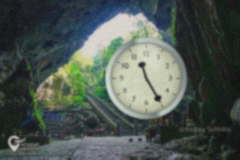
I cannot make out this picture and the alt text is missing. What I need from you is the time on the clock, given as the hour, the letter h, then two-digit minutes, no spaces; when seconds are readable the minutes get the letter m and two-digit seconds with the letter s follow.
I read 11h25
